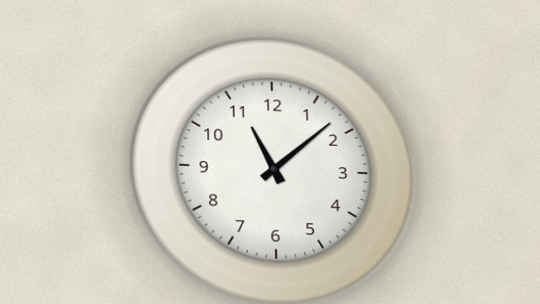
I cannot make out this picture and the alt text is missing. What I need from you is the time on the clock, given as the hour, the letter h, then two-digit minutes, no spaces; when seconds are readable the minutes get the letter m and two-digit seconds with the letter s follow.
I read 11h08
